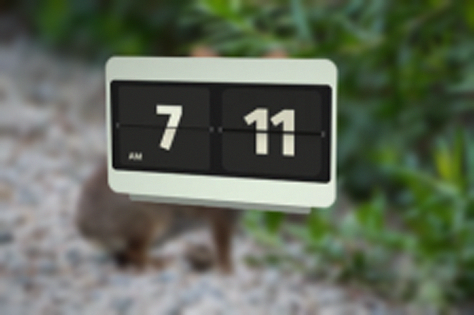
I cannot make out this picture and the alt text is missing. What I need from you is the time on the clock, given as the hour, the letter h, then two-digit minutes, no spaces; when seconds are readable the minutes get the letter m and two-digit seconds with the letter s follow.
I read 7h11
